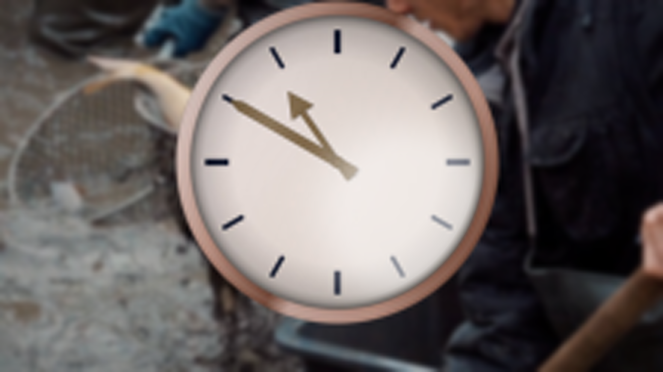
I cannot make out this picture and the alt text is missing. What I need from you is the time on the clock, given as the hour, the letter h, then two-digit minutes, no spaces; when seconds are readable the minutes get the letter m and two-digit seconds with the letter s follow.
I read 10h50
